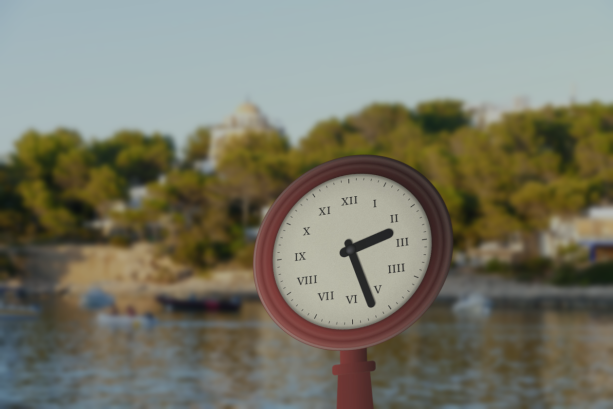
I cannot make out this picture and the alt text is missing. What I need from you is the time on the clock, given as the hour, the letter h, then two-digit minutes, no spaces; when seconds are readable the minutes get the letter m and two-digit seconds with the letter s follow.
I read 2h27
